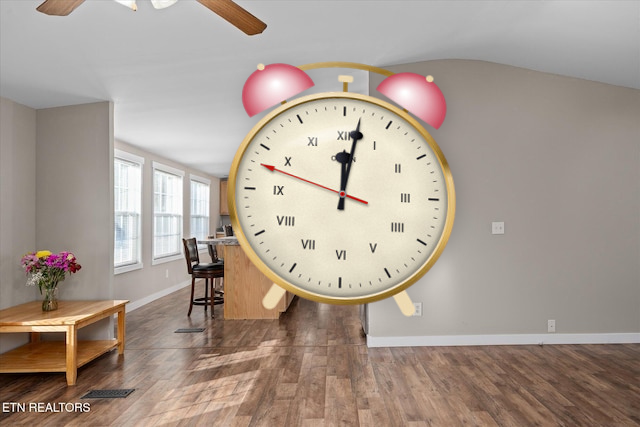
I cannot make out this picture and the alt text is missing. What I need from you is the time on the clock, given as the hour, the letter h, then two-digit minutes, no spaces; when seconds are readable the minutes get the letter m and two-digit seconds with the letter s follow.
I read 12h01m48s
